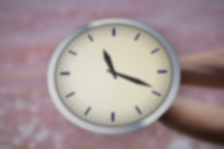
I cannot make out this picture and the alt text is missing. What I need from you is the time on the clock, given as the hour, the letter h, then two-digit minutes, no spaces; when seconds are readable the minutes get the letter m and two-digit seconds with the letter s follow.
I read 11h19
